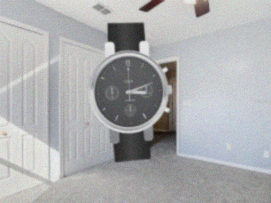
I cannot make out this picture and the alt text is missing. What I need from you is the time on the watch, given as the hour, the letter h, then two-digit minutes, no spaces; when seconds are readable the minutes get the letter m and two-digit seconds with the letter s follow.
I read 3h12
